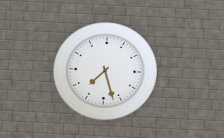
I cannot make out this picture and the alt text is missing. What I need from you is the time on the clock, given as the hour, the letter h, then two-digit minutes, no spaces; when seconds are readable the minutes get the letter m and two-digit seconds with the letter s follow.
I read 7h27
